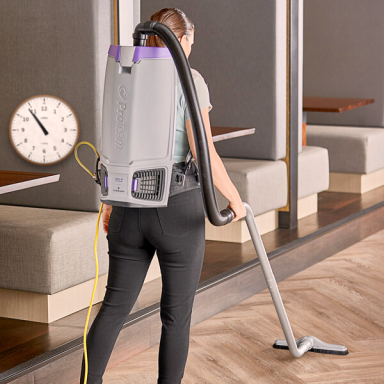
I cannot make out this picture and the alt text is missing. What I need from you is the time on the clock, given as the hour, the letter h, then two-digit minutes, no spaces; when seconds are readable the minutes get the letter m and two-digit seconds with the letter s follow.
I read 10h54
